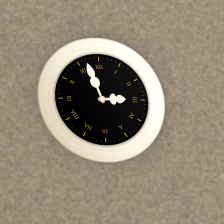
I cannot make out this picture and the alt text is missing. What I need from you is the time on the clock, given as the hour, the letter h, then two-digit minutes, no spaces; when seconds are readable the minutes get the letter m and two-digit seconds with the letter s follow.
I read 2h57
